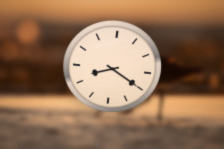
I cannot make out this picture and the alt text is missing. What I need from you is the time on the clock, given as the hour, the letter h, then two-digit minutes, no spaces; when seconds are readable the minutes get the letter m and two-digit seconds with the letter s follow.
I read 8h20
